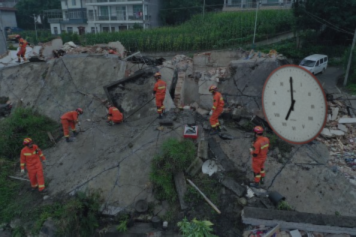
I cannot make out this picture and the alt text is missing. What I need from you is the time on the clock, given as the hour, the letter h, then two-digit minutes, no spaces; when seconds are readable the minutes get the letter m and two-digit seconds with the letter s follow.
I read 7h00
